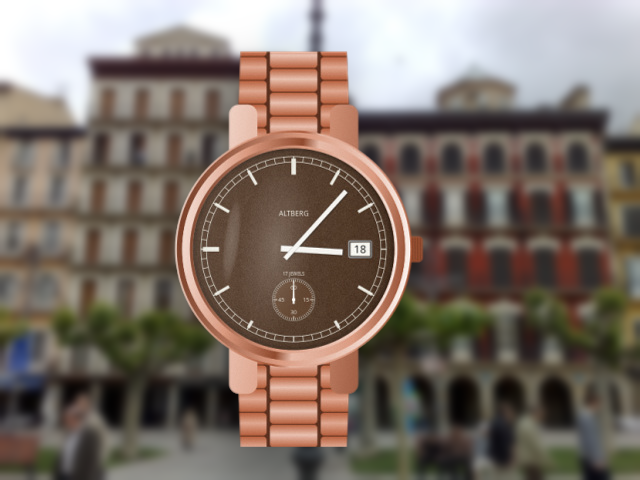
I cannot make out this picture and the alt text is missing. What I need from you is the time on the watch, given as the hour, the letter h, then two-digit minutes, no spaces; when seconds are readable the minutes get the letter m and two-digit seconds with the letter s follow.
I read 3h07
